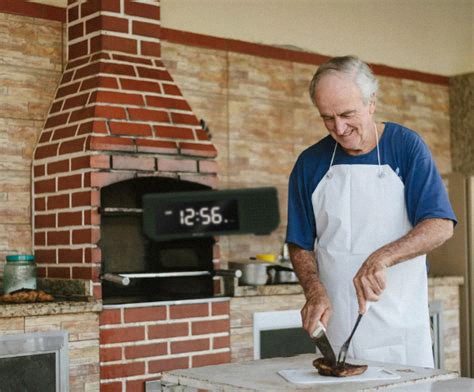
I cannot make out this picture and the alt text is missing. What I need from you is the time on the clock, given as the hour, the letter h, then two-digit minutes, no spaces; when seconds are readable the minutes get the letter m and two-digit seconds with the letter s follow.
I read 12h56
